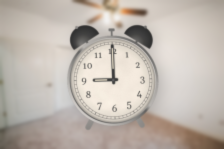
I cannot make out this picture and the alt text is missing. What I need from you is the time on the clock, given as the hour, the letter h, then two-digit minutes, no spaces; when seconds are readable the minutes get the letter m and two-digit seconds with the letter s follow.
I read 9h00
